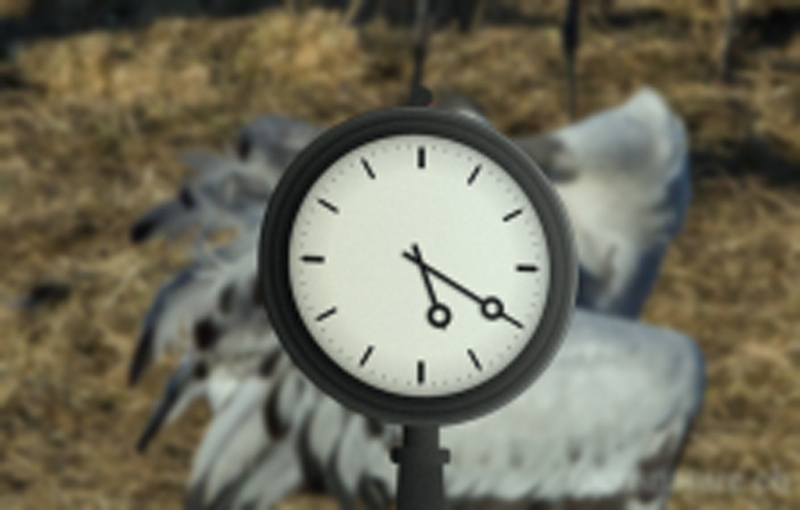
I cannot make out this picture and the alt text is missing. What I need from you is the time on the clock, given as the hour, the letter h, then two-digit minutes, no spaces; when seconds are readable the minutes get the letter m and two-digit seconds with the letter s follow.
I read 5h20
